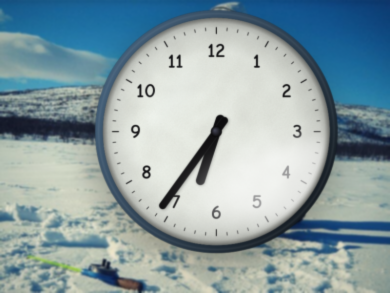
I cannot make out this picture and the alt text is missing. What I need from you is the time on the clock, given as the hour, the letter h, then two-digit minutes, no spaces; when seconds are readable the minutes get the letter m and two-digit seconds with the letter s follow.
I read 6h36
